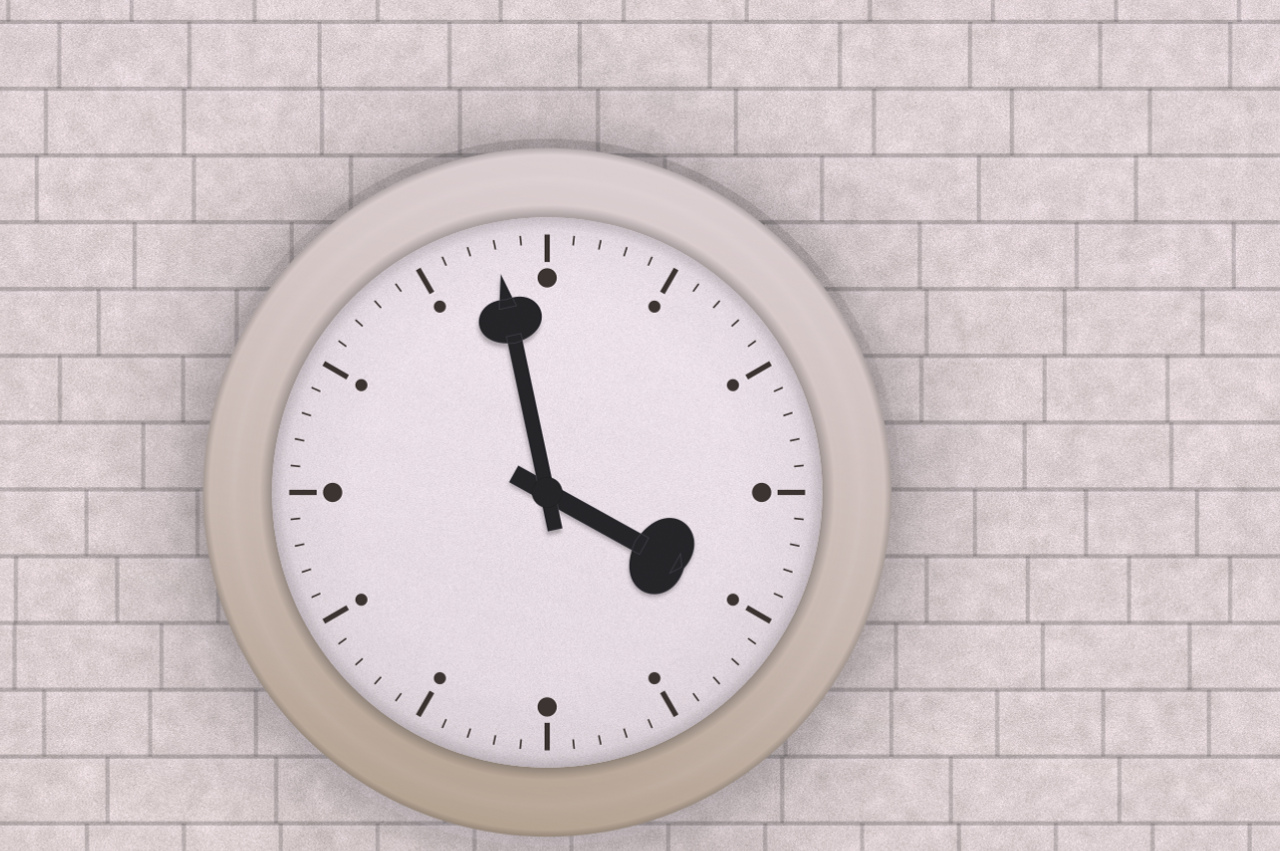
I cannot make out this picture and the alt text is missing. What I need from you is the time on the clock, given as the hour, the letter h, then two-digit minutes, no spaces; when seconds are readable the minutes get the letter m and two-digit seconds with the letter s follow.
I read 3h58
